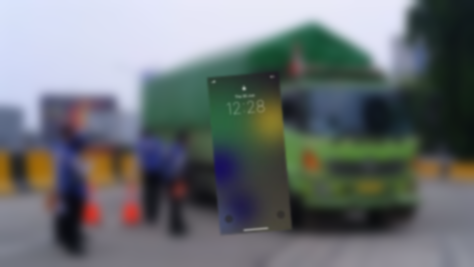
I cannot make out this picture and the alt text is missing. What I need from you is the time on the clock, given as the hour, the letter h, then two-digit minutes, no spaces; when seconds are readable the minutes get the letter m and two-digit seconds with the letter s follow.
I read 12h28
